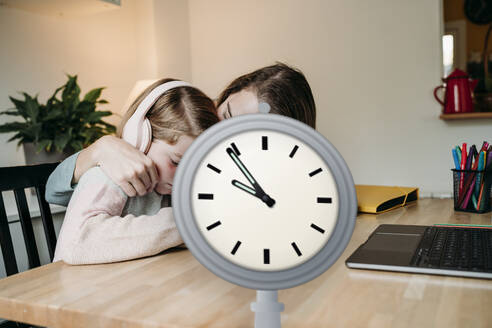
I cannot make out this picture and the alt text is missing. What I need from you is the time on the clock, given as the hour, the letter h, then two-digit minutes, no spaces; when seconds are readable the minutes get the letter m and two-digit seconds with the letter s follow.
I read 9h54
